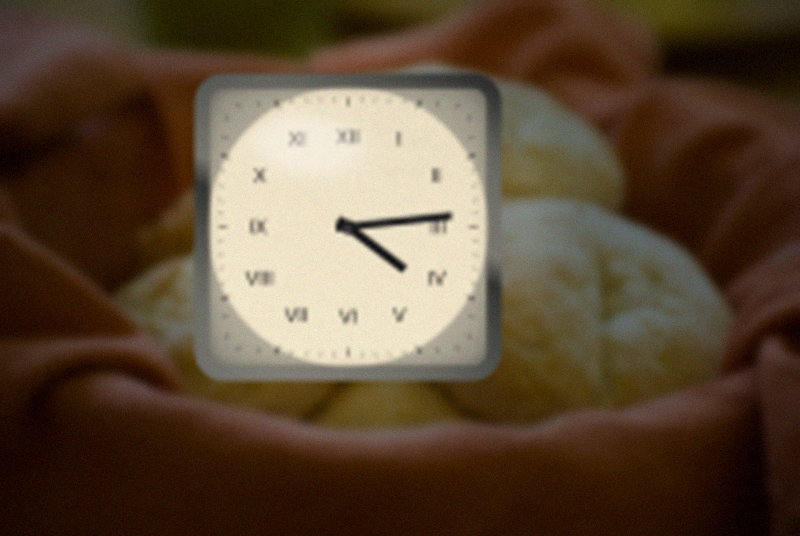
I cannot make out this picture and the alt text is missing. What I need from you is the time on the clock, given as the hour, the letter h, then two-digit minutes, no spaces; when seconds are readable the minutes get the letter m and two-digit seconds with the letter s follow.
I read 4h14
